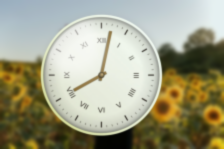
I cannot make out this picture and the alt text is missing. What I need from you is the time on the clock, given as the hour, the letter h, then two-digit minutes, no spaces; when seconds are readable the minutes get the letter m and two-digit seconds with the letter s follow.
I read 8h02
